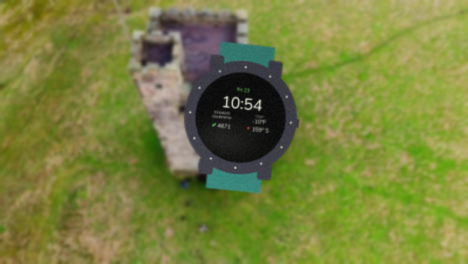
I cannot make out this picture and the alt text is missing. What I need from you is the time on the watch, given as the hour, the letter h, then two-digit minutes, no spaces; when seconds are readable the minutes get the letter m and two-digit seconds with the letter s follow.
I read 10h54
